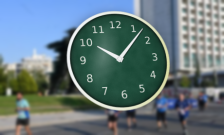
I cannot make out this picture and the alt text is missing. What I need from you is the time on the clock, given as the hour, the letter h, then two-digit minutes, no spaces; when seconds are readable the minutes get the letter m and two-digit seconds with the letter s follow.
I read 10h07
